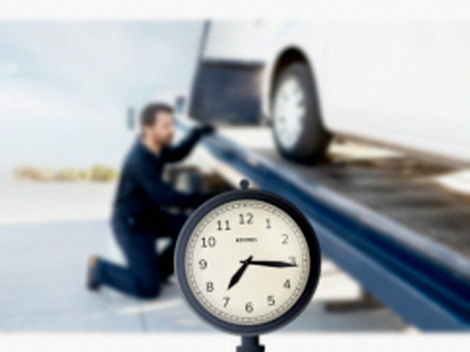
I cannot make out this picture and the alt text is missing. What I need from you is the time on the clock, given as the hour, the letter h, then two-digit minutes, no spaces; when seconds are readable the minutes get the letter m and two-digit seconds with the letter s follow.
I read 7h16
